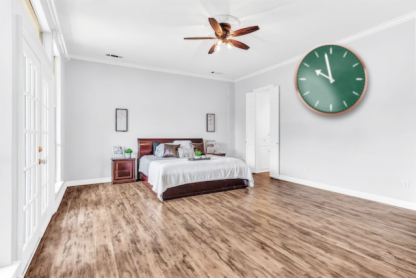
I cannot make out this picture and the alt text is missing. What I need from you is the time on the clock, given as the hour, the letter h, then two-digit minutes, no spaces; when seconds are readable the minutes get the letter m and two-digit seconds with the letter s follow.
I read 9h58
